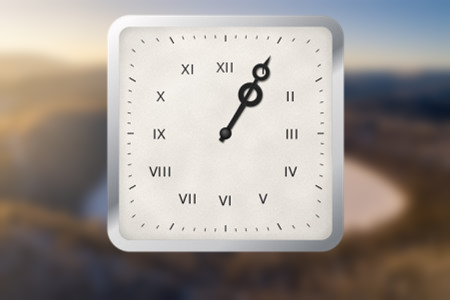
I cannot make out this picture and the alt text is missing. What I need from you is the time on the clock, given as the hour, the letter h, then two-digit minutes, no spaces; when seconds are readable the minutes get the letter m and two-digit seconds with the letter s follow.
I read 1h05
